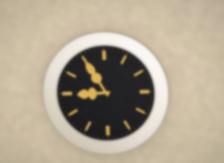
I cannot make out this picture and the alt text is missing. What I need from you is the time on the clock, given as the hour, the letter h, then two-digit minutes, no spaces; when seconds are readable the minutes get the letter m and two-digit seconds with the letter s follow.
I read 8h55
